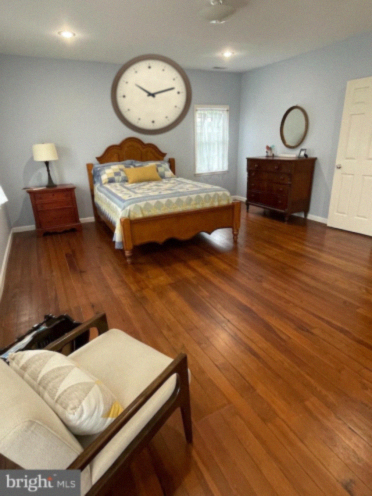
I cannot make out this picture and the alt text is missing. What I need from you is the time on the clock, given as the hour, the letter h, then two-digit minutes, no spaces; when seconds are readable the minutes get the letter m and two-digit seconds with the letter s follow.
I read 10h13
